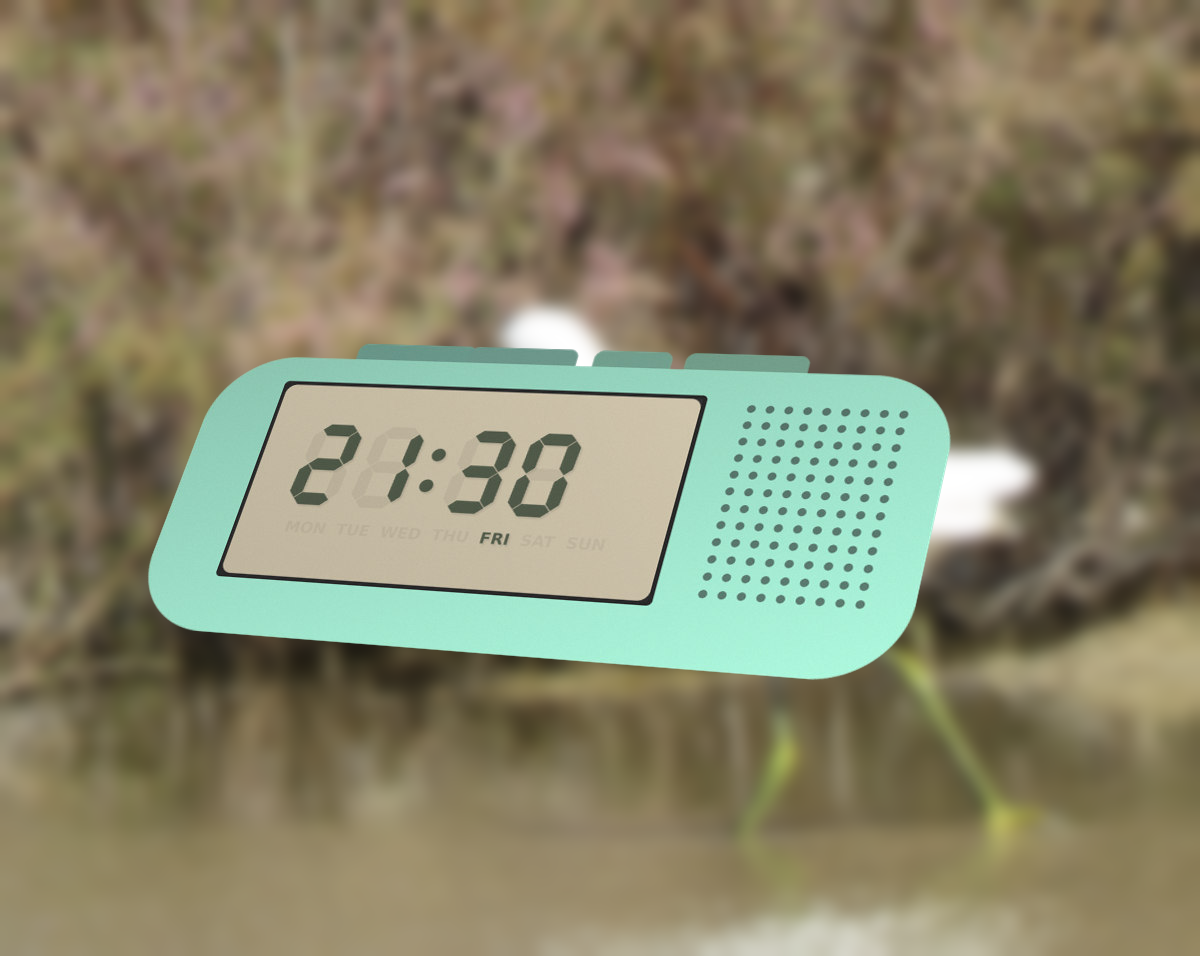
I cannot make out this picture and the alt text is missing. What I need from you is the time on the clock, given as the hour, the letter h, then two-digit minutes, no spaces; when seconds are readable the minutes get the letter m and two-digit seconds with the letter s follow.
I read 21h30
